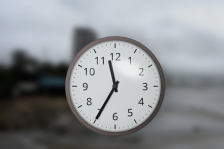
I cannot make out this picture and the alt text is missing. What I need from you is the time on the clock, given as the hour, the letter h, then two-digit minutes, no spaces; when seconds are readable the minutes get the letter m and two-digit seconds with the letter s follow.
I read 11h35
